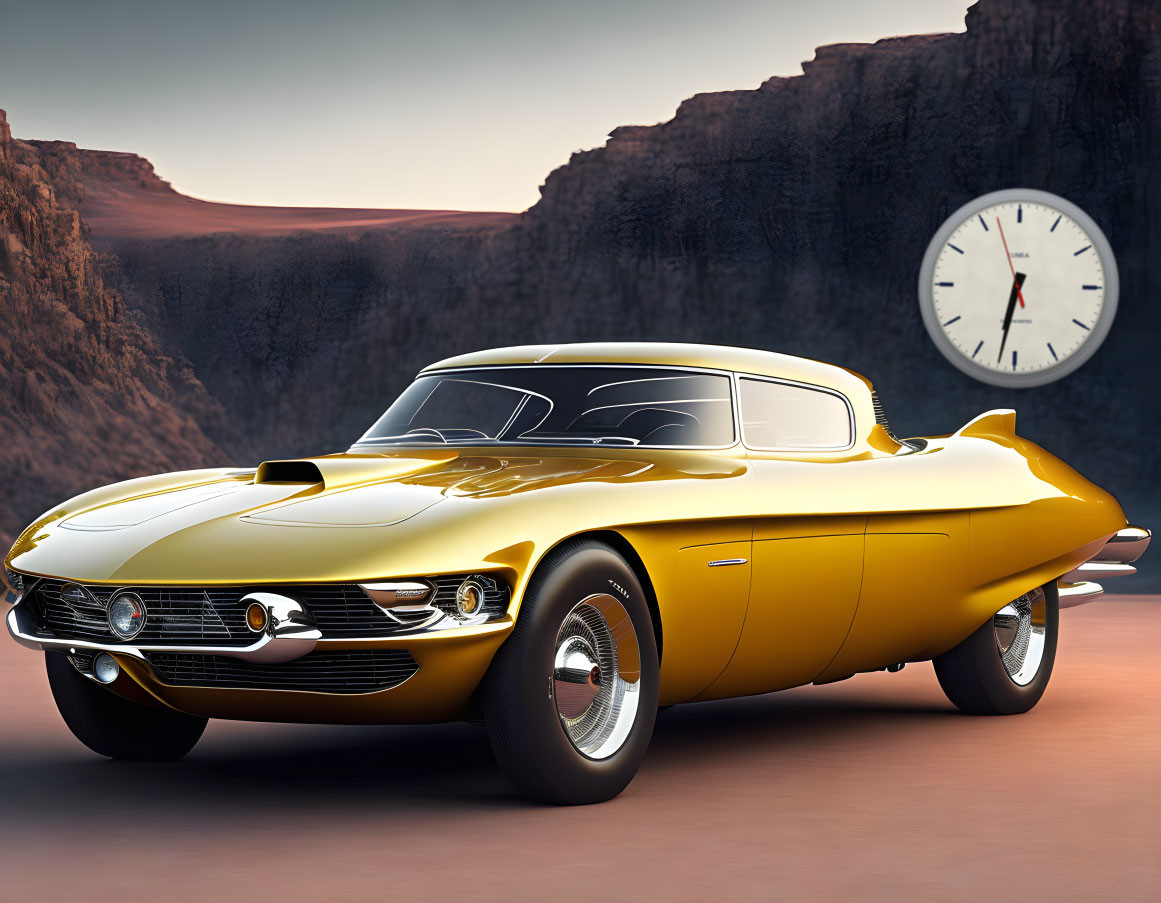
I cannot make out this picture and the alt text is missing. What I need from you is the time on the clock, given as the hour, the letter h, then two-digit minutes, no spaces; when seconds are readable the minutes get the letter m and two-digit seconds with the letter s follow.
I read 6h31m57s
